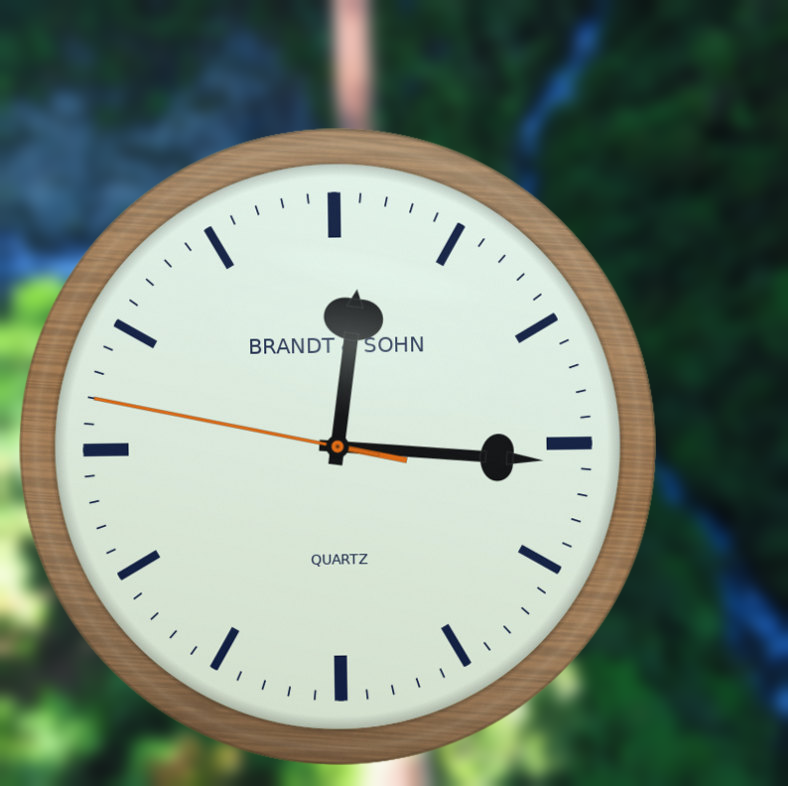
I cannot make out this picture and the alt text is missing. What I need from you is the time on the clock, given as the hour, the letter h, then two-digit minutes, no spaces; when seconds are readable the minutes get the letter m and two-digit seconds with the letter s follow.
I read 12h15m47s
